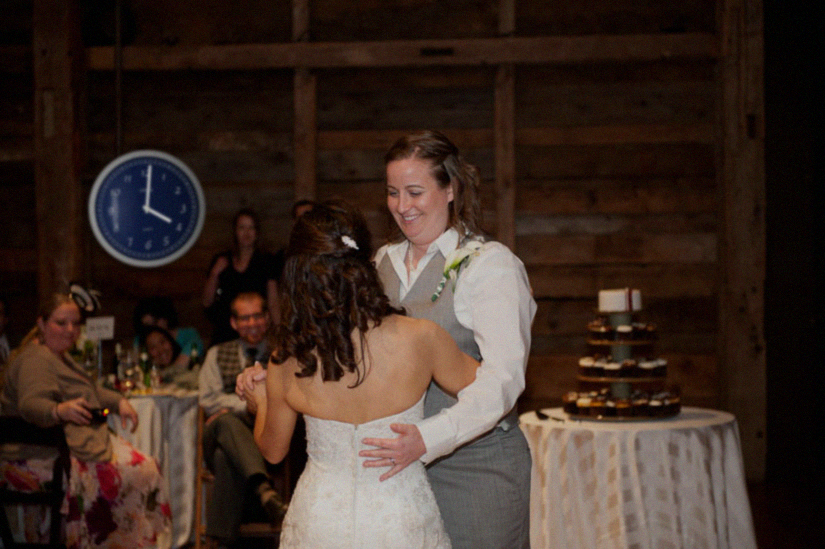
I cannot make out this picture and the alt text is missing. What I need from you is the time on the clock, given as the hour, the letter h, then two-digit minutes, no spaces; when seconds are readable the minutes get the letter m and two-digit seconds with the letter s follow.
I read 4h01
